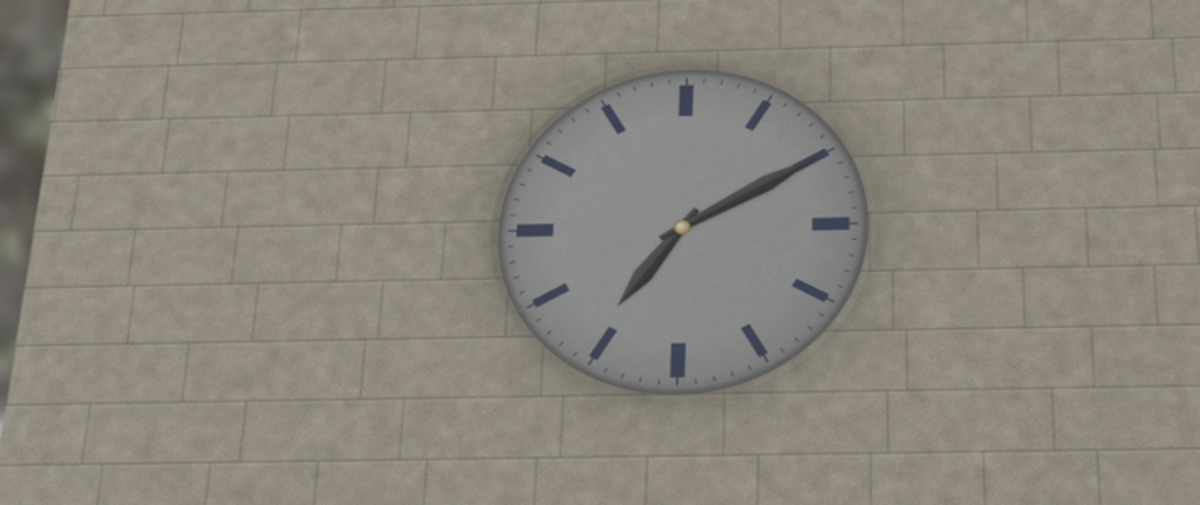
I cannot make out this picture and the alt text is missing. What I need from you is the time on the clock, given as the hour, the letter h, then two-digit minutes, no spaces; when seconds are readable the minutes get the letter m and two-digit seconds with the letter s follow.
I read 7h10
